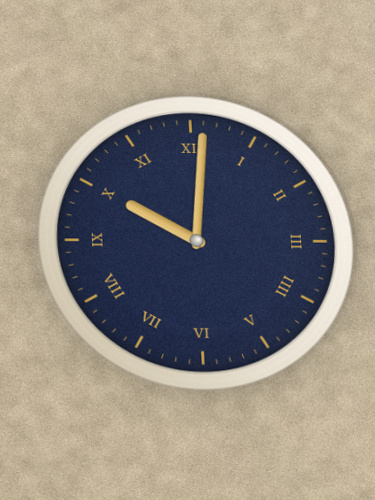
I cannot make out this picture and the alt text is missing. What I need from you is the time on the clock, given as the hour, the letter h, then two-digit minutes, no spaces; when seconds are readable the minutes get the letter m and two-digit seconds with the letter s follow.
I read 10h01
